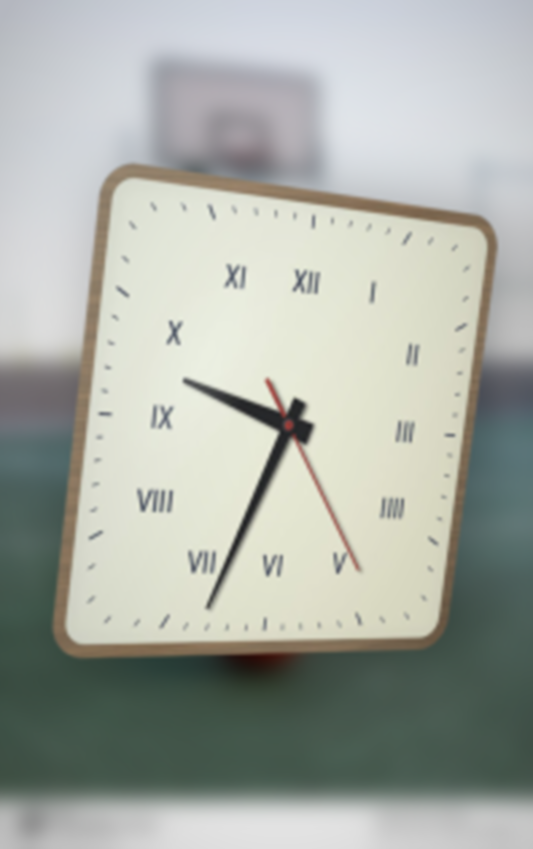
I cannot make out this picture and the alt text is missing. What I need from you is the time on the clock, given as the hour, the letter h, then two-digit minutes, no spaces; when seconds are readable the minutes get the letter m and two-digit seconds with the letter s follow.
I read 9h33m24s
